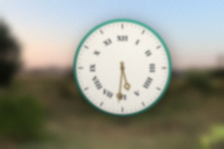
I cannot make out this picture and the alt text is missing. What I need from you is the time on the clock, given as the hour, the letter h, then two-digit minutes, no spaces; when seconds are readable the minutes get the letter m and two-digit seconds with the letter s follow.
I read 5h31
